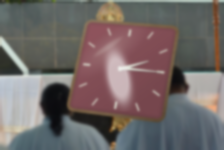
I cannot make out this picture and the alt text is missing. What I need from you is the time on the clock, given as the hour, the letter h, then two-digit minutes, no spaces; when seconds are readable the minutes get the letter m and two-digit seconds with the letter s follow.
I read 2h15
